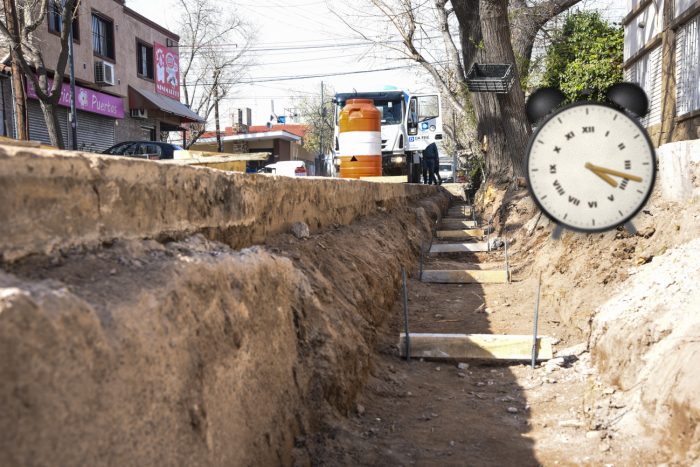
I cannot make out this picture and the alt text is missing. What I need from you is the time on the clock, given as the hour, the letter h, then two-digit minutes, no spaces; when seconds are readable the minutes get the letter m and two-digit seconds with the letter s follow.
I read 4h18
